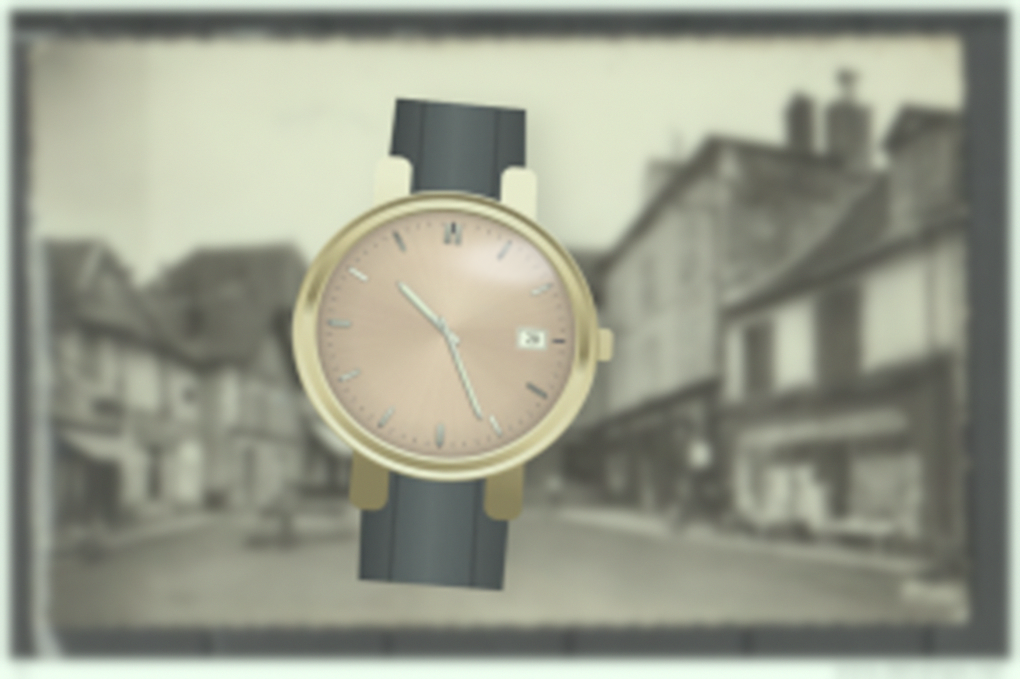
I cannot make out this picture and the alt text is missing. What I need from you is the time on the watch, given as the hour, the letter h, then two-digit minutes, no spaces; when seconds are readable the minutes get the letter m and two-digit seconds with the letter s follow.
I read 10h26
